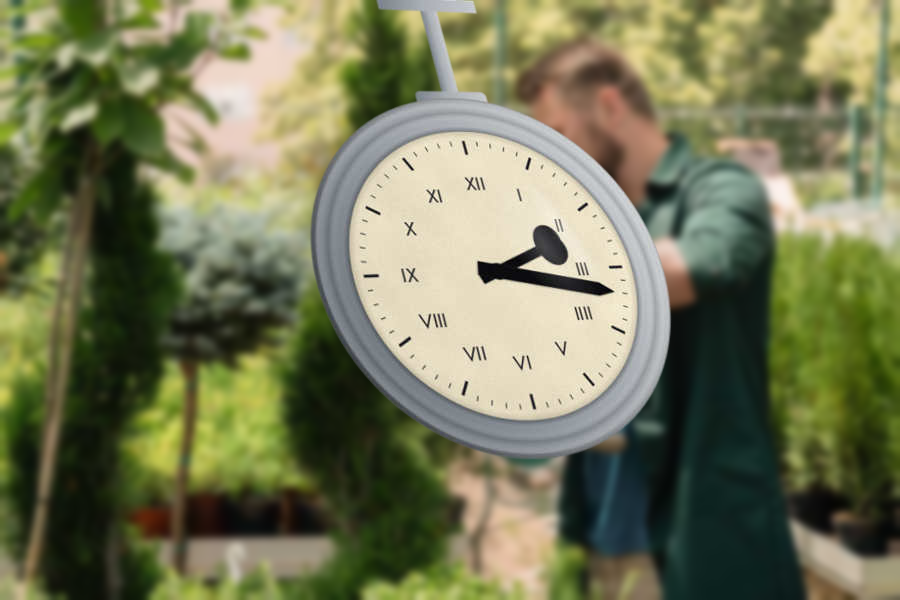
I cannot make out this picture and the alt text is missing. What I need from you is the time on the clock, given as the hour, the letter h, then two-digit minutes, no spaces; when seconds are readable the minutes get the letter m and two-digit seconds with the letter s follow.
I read 2h17
